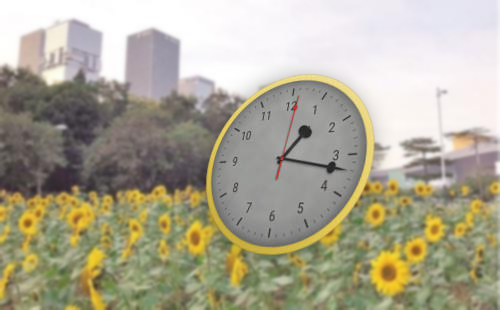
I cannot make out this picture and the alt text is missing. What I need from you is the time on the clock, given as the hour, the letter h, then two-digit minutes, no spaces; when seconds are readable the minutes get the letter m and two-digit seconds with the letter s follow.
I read 1h17m01s
